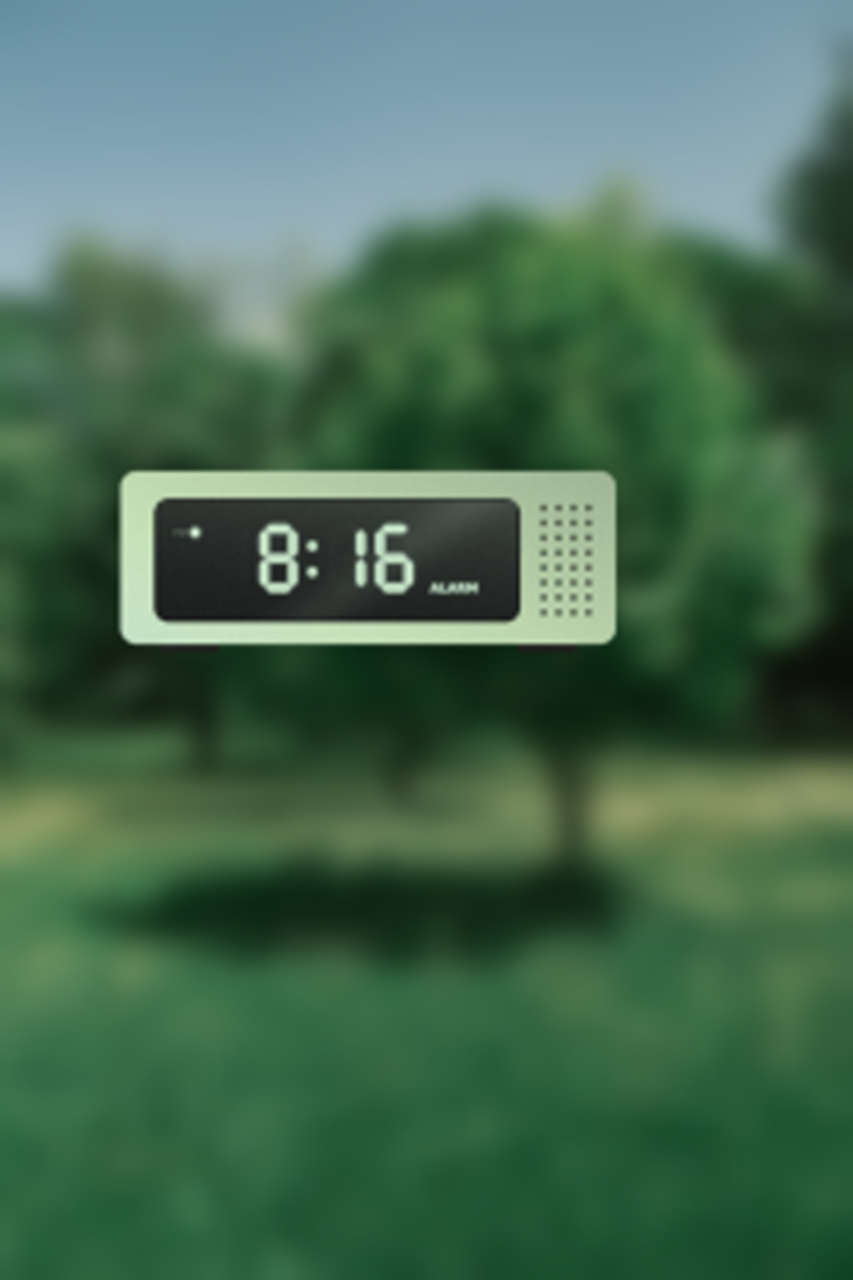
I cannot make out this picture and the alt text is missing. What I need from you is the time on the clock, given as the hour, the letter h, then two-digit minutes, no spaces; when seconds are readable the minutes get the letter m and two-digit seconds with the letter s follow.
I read 8h16
